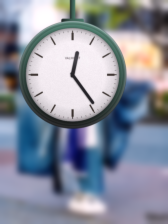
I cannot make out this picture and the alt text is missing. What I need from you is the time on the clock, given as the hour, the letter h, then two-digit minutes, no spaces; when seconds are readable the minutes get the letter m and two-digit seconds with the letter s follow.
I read 12h24
